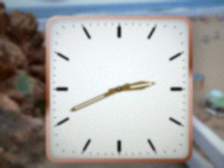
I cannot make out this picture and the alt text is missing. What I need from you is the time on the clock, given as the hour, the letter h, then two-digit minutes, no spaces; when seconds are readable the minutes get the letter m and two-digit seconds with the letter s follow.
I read 2h41
